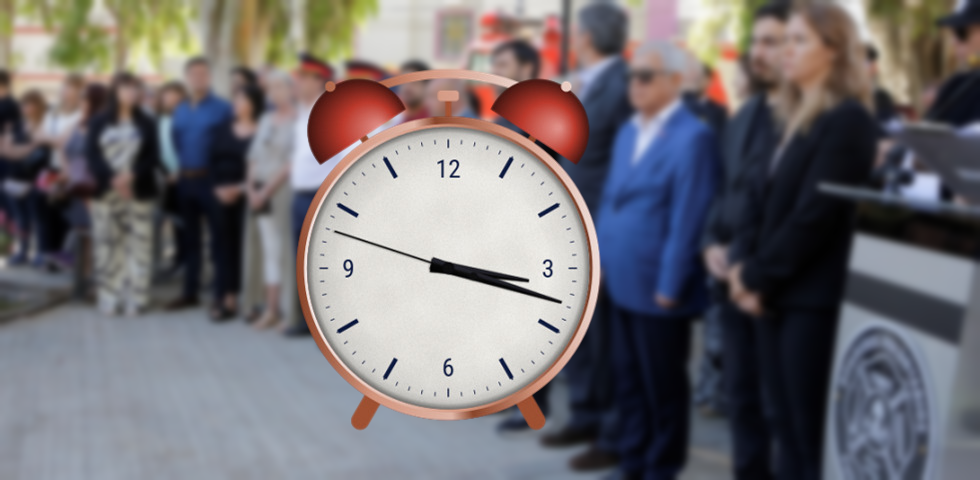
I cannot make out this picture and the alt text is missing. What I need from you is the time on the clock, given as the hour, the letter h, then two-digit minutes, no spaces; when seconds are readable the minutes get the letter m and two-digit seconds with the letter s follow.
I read 3h17m48s
